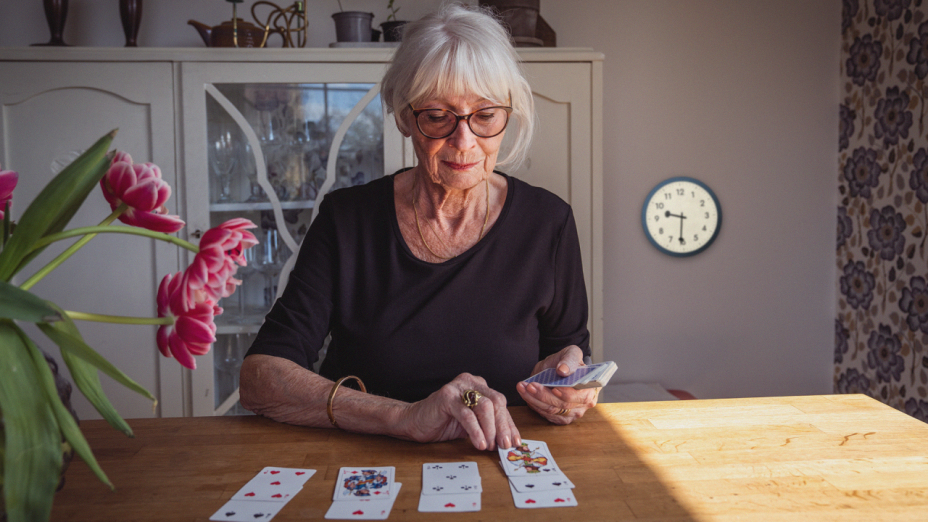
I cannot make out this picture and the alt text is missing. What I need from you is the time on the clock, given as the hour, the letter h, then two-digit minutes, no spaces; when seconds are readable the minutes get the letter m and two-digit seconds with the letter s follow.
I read 9h31
